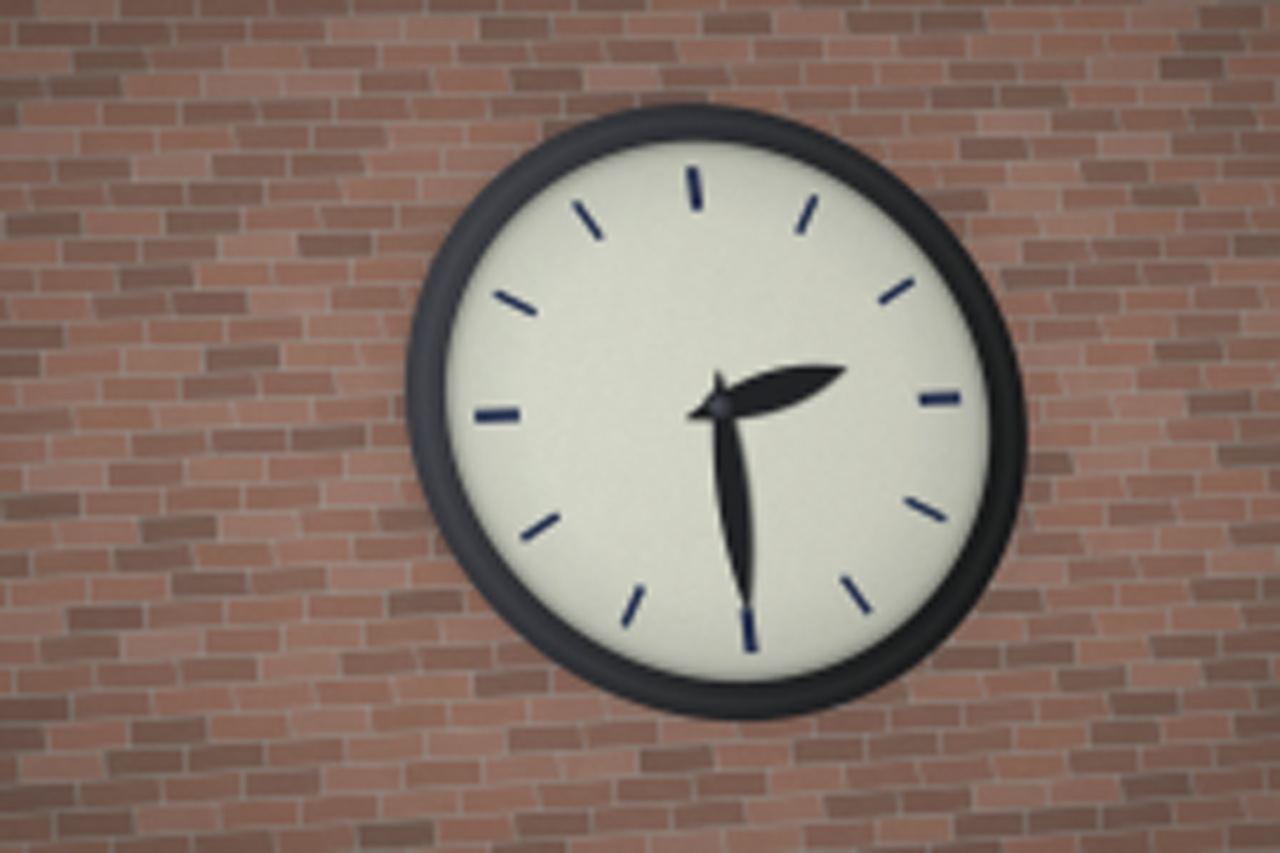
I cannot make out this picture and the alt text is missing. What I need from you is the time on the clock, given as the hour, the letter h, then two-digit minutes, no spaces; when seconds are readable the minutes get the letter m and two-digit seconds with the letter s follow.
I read 2h30
